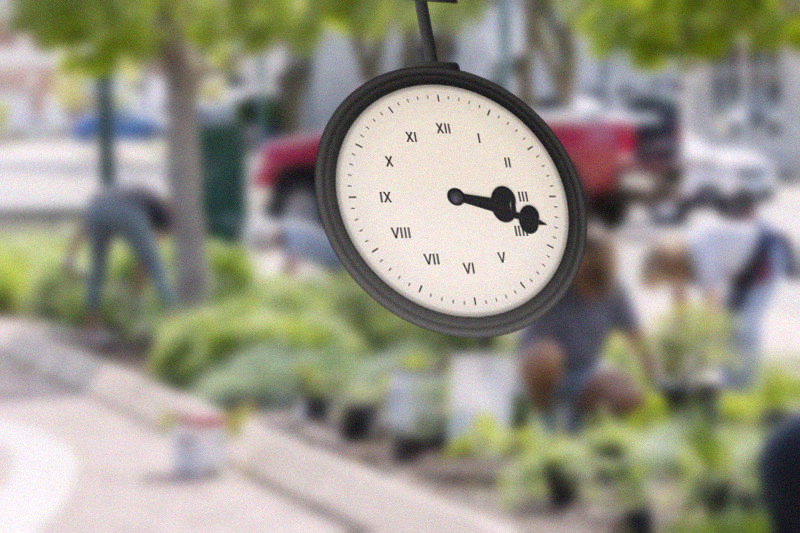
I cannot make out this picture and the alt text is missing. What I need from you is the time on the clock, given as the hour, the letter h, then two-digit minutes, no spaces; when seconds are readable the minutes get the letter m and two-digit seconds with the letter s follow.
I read 3h18
